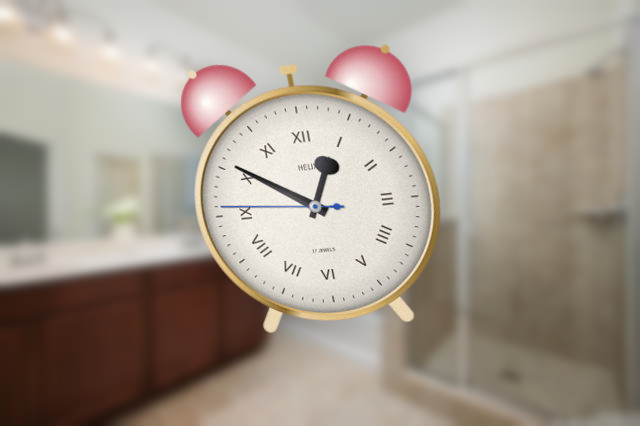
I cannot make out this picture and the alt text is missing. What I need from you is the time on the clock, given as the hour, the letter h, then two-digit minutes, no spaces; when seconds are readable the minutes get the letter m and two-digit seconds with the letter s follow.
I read 12h50m46s
